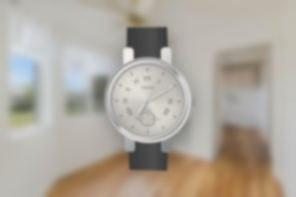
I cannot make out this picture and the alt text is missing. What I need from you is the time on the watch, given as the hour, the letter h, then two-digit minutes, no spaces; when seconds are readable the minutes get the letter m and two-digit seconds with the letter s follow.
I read 7h10
